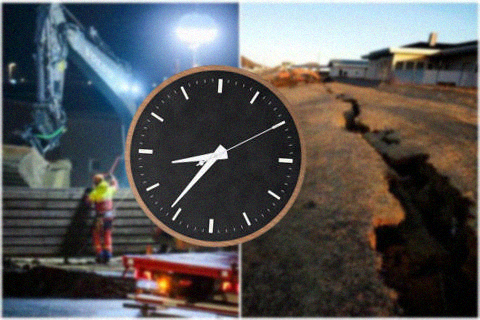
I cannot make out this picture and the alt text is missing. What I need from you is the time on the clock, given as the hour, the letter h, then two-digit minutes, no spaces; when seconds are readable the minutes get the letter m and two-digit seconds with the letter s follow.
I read 8h36m10s
